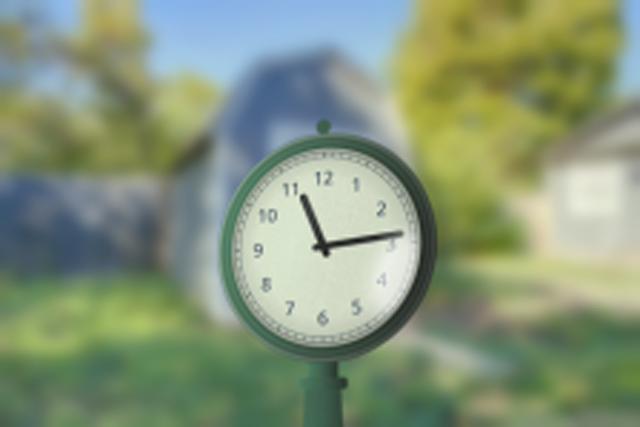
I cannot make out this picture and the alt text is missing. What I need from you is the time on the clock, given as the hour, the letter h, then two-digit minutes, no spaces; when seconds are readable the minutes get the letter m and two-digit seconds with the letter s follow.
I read 11h14
